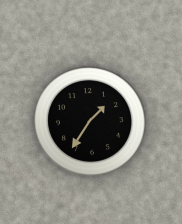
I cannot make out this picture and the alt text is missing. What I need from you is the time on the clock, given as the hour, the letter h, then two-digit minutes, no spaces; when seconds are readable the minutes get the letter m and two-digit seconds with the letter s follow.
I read 1h36
